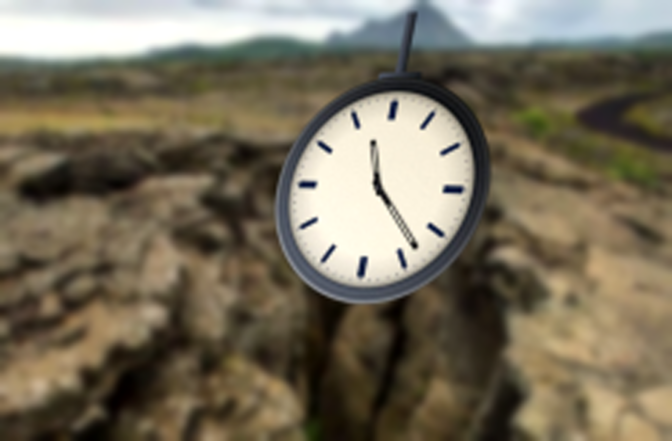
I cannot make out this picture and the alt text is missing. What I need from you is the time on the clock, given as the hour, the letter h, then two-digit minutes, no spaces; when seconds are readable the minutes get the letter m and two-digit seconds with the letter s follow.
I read 11h23
